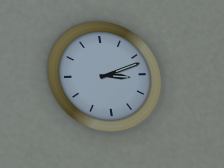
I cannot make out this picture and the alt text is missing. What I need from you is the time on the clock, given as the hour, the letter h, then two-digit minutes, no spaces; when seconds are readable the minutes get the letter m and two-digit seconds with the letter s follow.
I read 3h12
